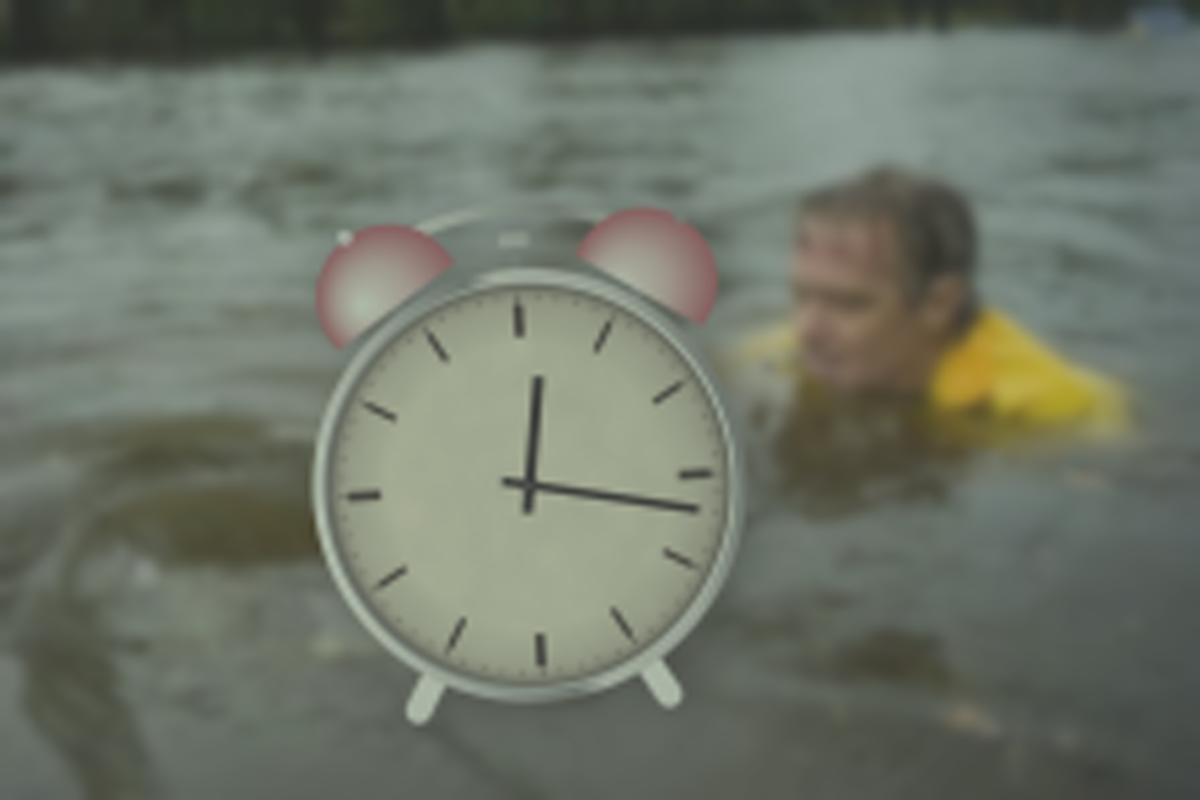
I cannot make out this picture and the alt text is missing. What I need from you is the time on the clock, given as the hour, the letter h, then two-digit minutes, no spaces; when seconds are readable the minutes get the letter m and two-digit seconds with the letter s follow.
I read 12h17
